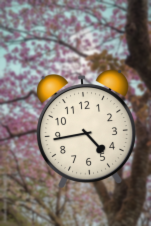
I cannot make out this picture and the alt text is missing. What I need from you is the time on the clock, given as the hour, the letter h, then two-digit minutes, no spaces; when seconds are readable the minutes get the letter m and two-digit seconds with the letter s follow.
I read 4h44
